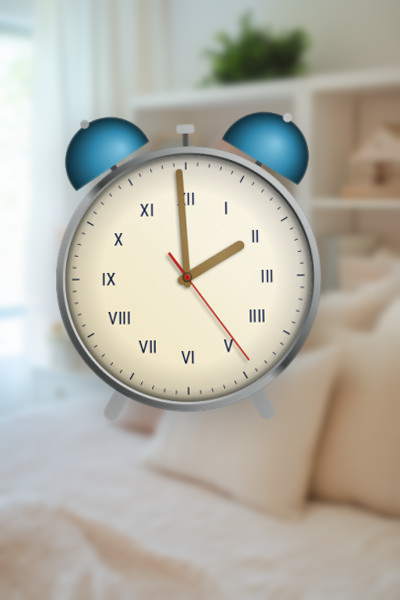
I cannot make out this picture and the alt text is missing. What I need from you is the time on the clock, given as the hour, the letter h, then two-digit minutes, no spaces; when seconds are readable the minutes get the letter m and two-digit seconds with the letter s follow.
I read 1h59m24s
